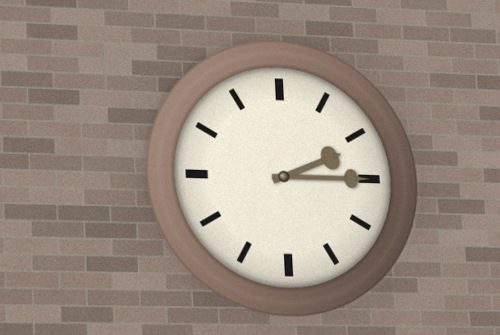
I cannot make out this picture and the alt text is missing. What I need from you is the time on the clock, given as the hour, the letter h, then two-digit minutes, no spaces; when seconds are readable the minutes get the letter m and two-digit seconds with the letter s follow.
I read 2h15
